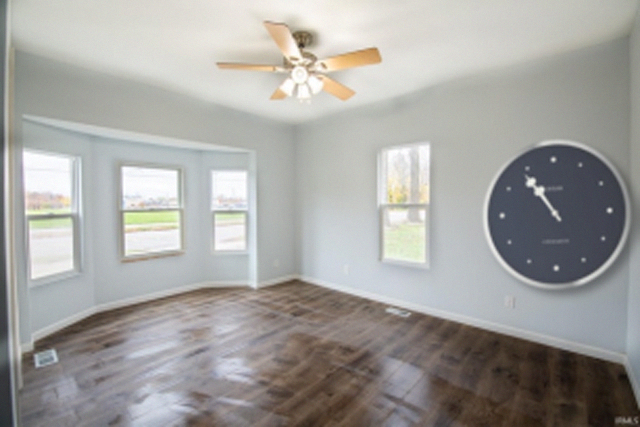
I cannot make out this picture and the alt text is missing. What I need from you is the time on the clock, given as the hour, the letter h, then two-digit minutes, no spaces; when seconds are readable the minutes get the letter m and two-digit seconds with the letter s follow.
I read 10h54
